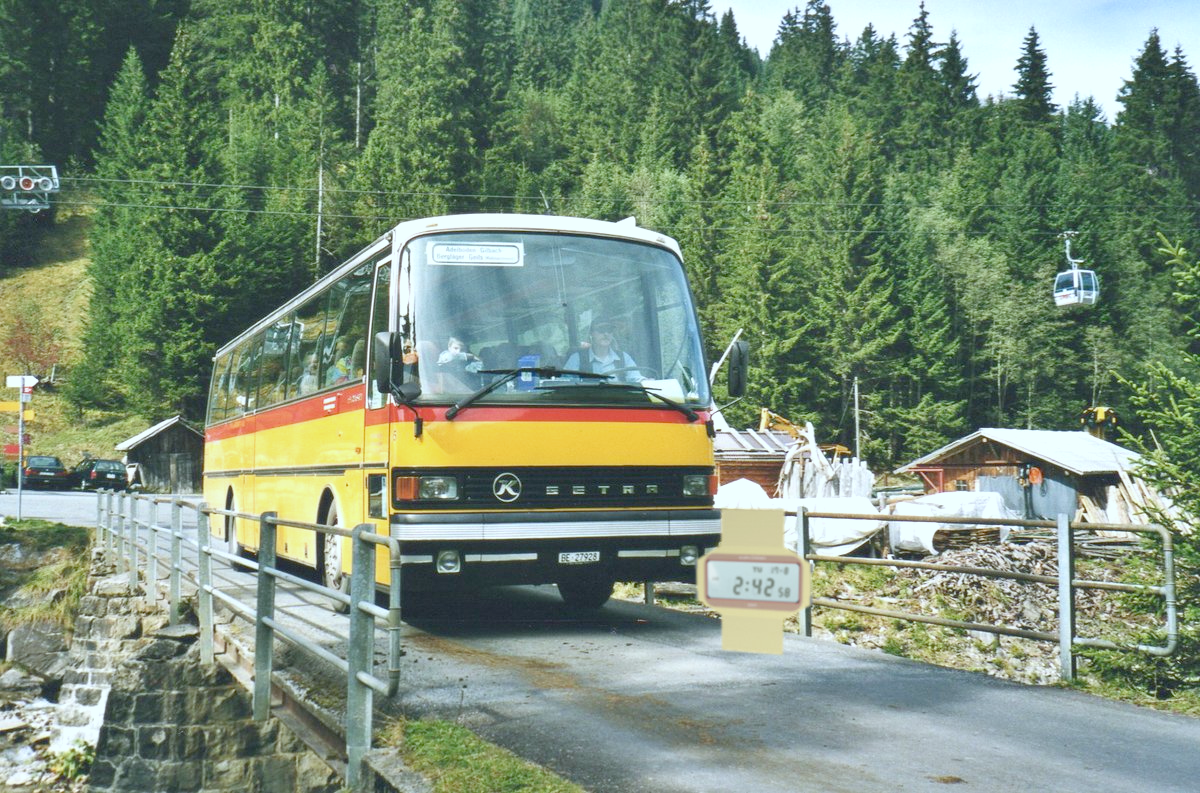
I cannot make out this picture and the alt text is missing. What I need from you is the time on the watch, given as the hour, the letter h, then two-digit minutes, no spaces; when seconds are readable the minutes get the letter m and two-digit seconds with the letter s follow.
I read 2h42
